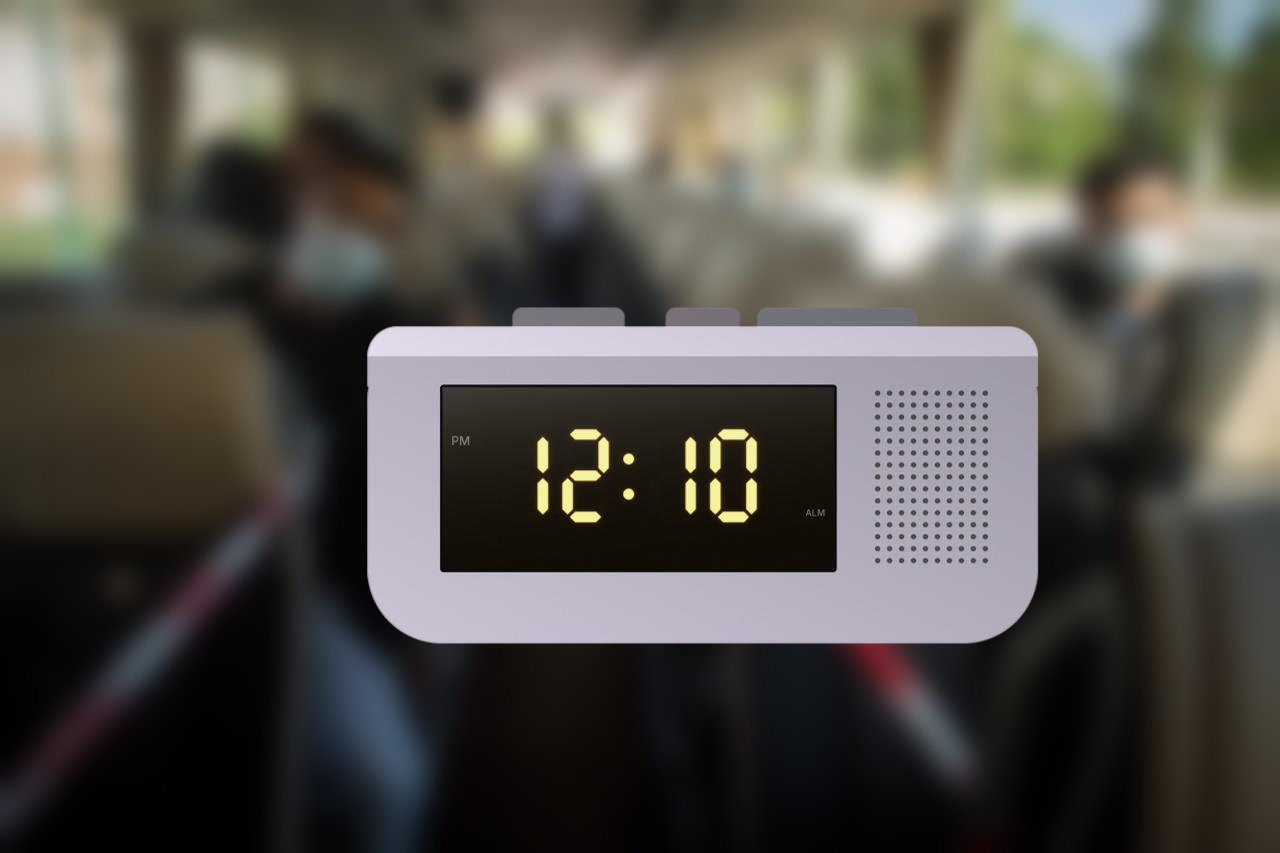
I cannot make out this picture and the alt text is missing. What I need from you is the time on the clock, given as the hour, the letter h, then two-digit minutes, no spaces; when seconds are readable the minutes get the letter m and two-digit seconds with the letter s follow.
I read 12h10
